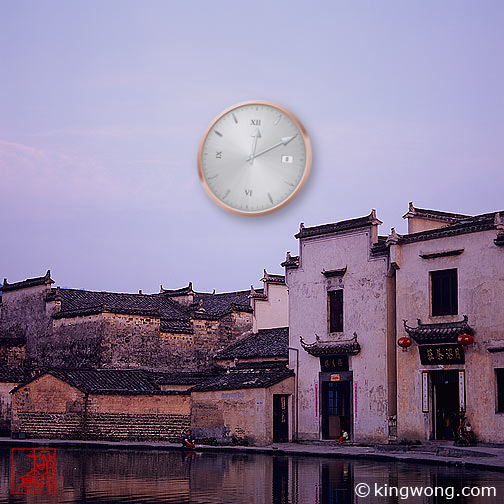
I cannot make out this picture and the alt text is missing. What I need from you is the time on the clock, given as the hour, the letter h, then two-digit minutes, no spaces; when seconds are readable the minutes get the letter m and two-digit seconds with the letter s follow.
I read 12h10
